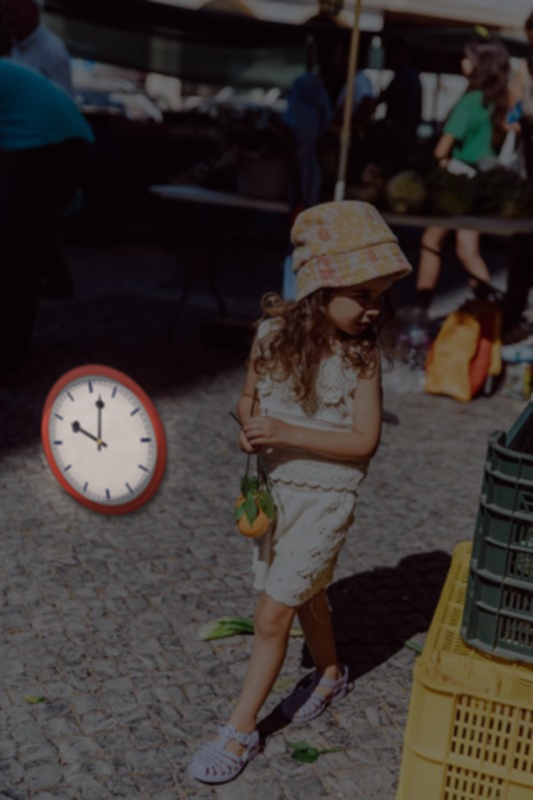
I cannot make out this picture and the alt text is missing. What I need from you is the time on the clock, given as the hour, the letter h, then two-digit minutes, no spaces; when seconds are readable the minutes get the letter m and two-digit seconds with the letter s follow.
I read 10h02
